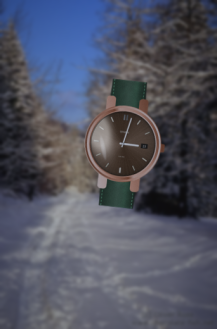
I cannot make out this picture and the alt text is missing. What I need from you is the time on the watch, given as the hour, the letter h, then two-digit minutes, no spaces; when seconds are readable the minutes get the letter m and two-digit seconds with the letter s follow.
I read 3h02
